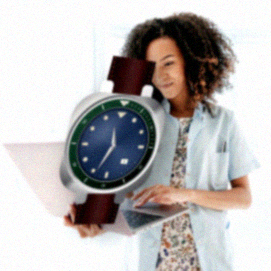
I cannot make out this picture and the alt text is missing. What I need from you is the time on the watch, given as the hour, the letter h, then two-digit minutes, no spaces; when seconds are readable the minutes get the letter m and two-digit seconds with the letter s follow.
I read 11h34
